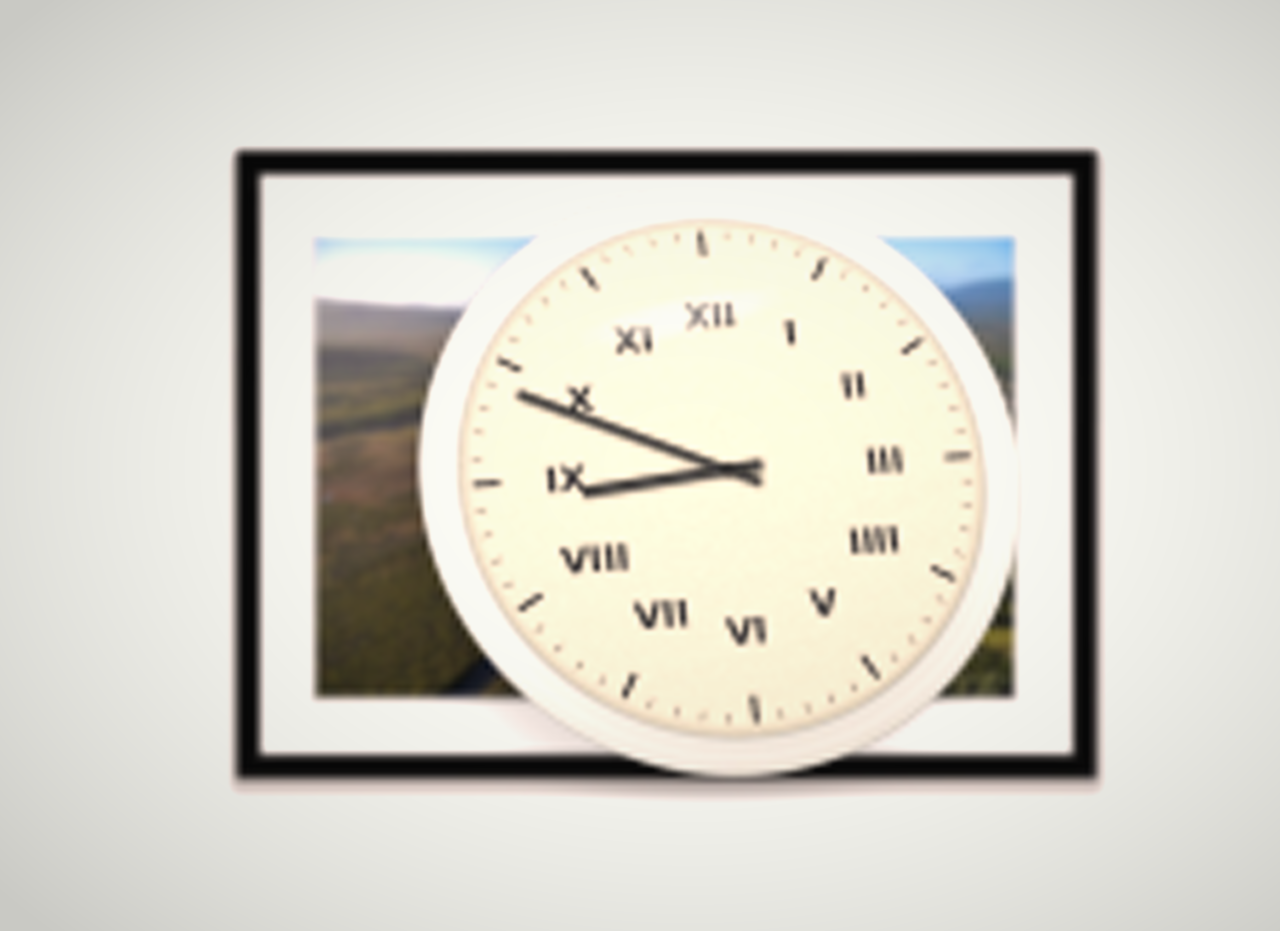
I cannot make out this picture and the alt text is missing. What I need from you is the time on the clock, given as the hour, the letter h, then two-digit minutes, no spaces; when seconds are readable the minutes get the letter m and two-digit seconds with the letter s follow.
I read 8h49
